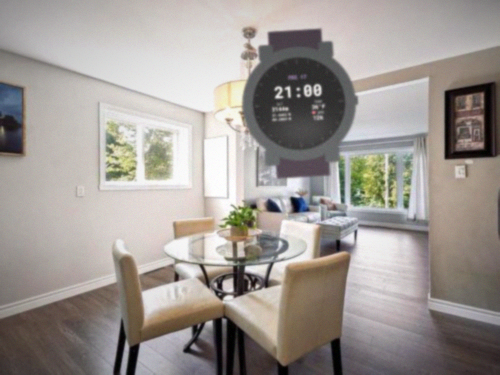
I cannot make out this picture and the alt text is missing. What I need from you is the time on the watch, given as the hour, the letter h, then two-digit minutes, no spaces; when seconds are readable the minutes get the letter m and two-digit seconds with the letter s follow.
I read 21h00
